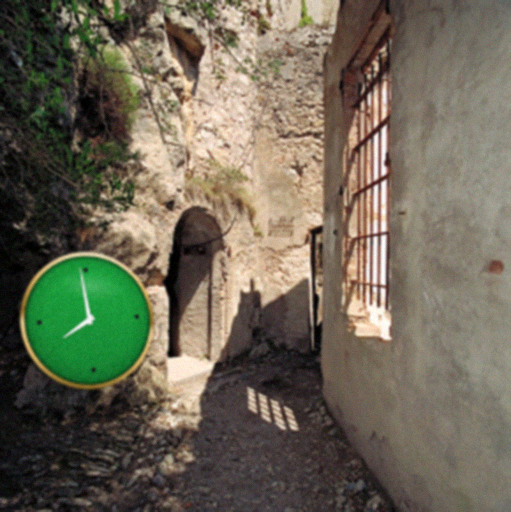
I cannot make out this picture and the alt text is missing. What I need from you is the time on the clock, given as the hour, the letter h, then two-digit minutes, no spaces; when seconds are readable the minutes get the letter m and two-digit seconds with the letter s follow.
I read 7h59
